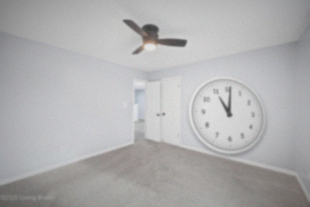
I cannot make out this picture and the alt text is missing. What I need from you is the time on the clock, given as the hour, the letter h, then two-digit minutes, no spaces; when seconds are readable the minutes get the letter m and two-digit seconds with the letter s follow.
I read 11h01
